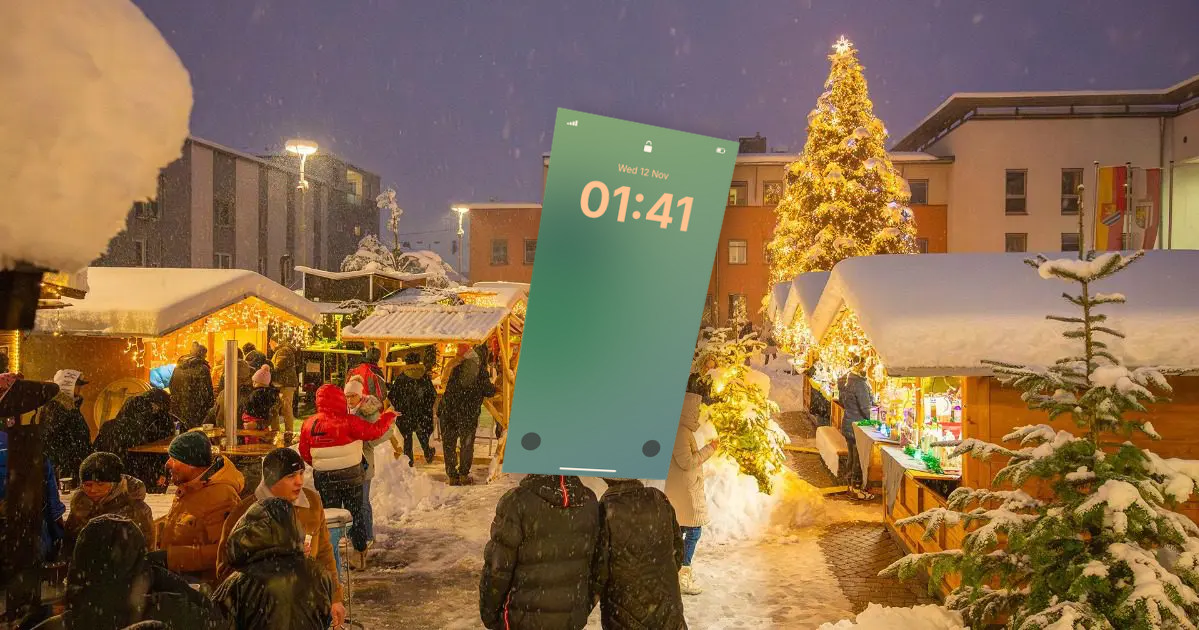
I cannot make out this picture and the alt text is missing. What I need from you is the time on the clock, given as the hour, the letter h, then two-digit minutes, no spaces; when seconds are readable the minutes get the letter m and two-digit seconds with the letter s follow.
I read 1h41
